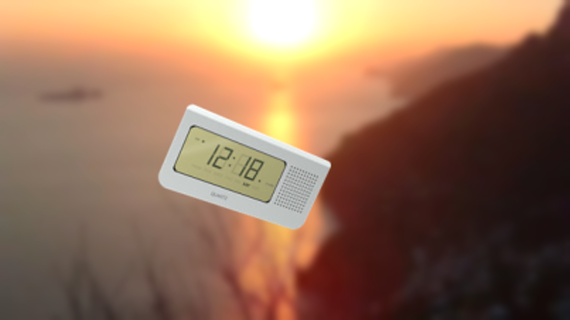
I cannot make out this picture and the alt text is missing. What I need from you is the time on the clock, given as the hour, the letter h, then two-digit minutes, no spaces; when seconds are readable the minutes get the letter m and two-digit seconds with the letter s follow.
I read 12h18
